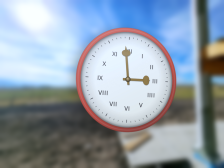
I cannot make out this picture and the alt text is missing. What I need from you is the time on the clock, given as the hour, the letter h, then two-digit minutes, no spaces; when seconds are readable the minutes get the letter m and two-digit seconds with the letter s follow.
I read 2h59
